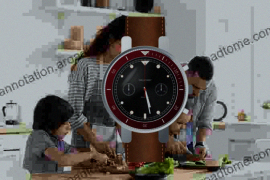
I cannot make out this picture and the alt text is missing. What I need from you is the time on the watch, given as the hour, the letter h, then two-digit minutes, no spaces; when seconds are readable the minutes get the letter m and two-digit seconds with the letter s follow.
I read 5h28
